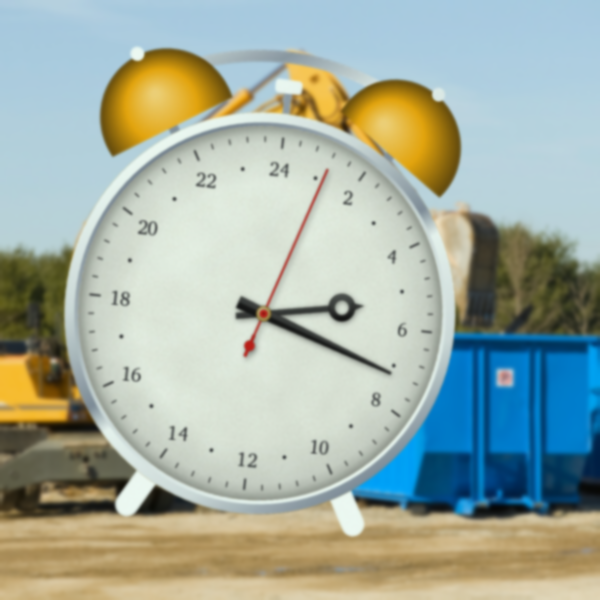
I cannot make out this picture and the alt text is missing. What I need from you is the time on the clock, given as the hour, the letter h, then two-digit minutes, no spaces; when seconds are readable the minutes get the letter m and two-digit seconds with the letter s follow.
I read 5h18m03s
